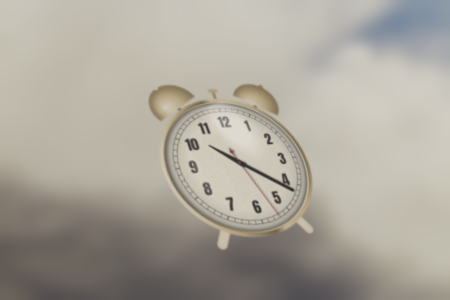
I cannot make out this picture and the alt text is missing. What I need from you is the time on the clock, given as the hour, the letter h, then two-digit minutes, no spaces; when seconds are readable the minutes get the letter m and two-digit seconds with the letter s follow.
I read 10h21m27s
